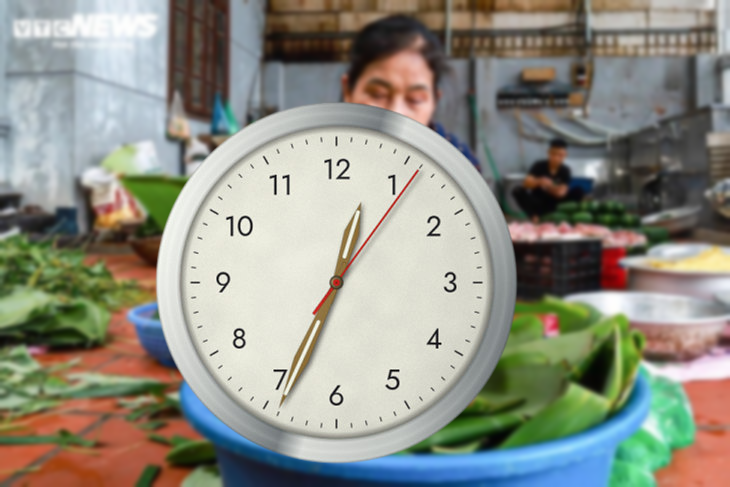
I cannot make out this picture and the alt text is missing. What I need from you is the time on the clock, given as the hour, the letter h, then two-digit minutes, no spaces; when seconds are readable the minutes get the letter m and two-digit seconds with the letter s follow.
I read 12h34m06s
